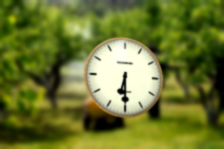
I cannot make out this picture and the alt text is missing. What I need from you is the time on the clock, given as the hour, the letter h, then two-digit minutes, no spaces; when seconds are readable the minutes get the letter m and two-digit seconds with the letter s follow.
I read 6h30
